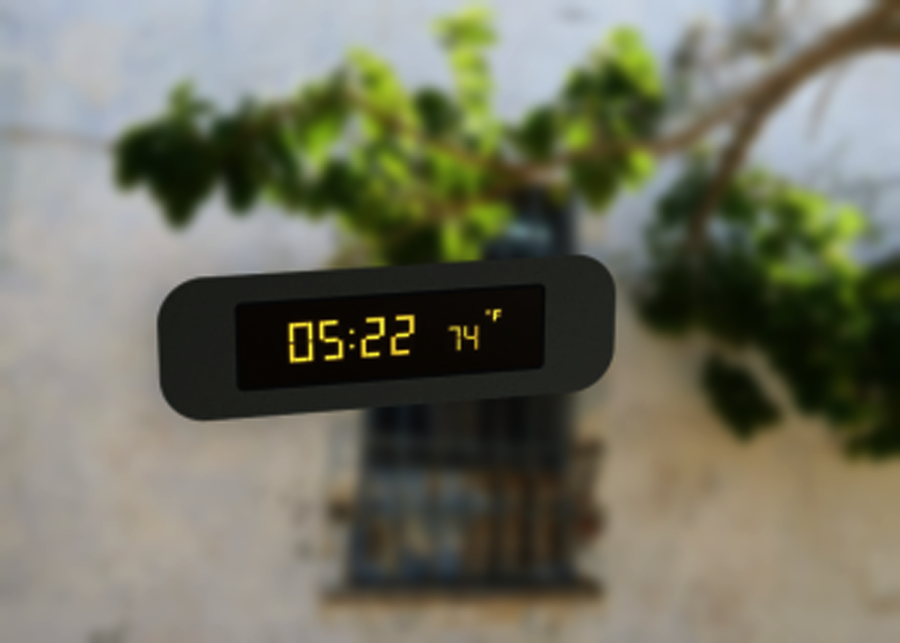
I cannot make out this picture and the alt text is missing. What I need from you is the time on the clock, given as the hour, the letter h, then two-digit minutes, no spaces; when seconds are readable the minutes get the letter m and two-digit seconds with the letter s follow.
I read 5h22
